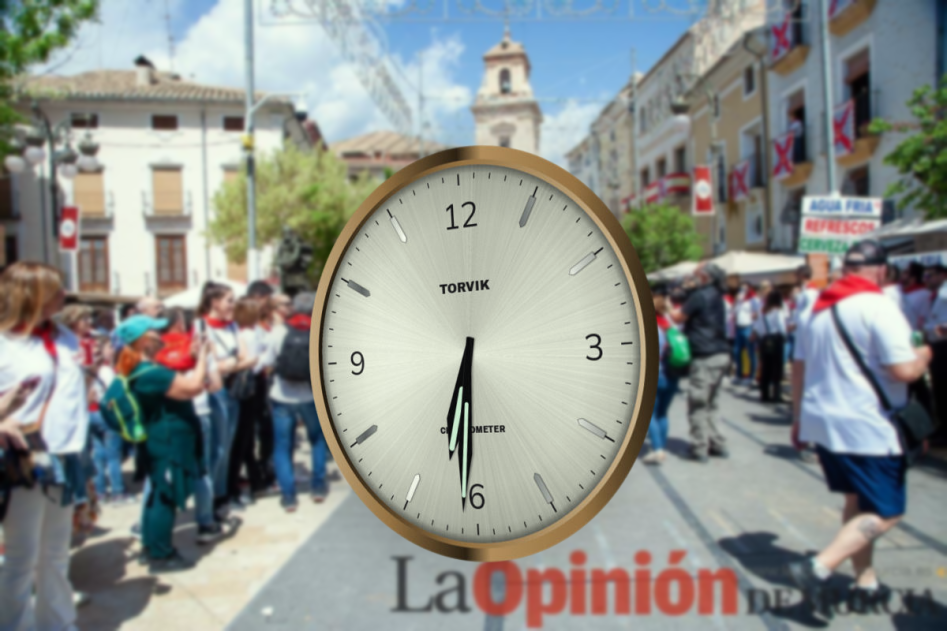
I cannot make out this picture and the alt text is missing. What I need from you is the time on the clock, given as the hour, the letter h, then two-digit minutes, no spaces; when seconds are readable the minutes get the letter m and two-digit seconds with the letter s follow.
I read 6h31
